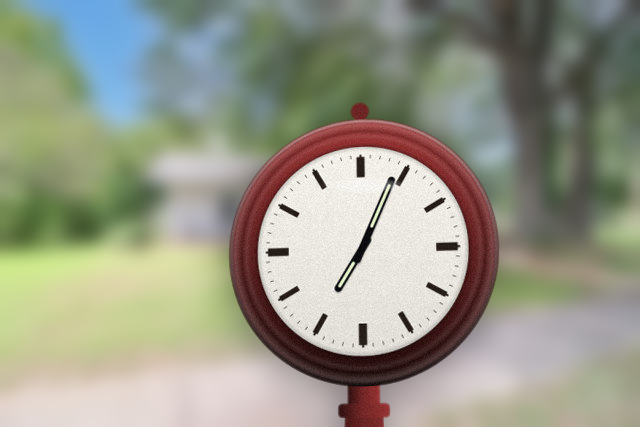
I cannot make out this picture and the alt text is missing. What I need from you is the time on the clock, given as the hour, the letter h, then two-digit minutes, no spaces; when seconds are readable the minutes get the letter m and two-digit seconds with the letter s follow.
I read 7h04
